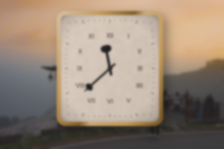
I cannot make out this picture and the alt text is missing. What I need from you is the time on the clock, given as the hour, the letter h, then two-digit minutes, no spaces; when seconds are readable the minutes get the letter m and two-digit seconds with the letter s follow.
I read 11h38
